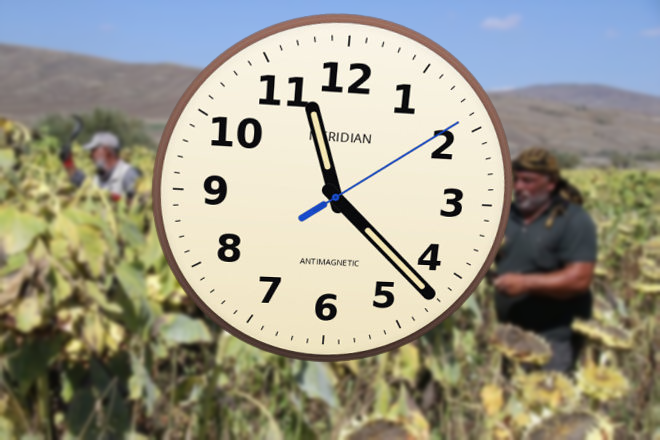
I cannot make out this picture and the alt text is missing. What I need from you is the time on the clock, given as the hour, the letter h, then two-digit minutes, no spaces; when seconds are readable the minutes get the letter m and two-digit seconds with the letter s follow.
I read 11h22m09s
